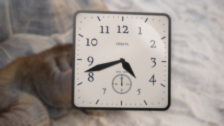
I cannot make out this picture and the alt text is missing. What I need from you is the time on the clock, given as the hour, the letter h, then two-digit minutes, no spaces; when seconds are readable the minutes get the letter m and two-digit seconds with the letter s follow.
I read 4h42
